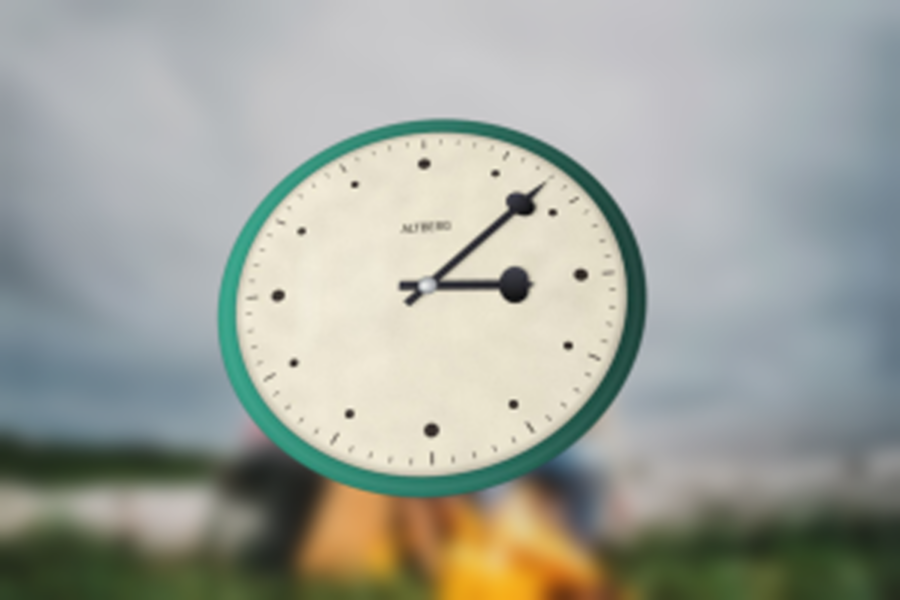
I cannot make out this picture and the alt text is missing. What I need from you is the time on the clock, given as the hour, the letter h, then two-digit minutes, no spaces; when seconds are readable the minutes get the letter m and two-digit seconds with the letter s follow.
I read 3h08
